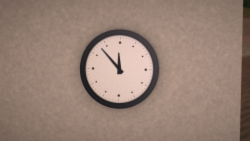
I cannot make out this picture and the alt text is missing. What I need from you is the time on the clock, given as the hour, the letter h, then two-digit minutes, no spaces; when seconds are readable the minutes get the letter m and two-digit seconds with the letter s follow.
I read 11h53
